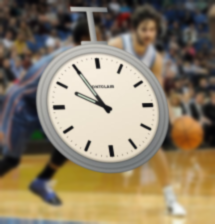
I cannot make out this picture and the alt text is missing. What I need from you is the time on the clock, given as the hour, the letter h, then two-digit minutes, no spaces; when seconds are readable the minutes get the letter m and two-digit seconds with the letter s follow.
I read 9h55
